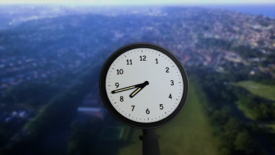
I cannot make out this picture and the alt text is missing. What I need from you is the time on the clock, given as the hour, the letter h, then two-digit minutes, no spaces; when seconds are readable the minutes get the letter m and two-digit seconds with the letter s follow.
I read 7h43
